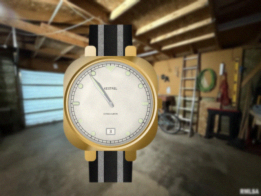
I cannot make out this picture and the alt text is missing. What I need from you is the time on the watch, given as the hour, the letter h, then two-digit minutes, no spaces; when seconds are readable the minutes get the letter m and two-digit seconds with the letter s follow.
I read 10h54
